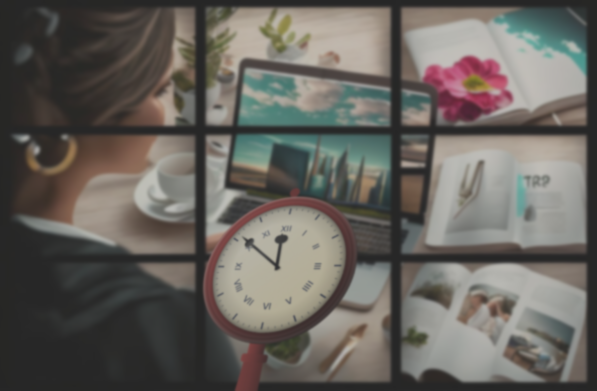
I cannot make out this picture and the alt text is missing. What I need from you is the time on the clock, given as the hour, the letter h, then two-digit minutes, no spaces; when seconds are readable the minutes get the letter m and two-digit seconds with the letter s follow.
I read 11h51
